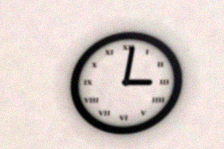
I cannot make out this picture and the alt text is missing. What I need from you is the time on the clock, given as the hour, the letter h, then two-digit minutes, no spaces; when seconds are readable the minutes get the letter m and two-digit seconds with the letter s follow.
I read 3h01
